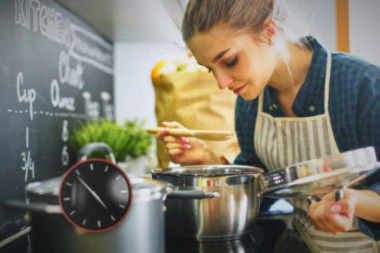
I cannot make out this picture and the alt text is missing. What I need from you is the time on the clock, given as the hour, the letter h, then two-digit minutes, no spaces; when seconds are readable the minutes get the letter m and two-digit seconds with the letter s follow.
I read 4h54
